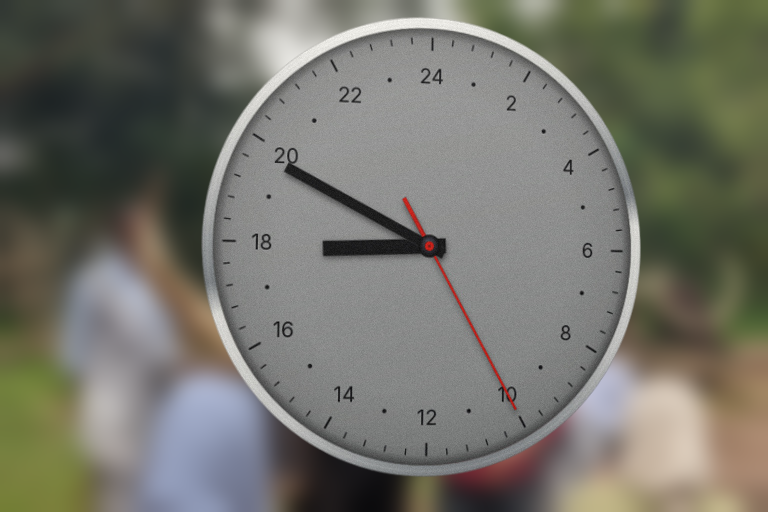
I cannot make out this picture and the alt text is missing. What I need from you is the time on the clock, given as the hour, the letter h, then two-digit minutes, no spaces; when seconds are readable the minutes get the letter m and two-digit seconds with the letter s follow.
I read 17h49m25s
